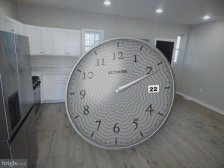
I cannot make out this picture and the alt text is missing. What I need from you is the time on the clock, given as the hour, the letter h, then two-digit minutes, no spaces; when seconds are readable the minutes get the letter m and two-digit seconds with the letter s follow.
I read 2h11
